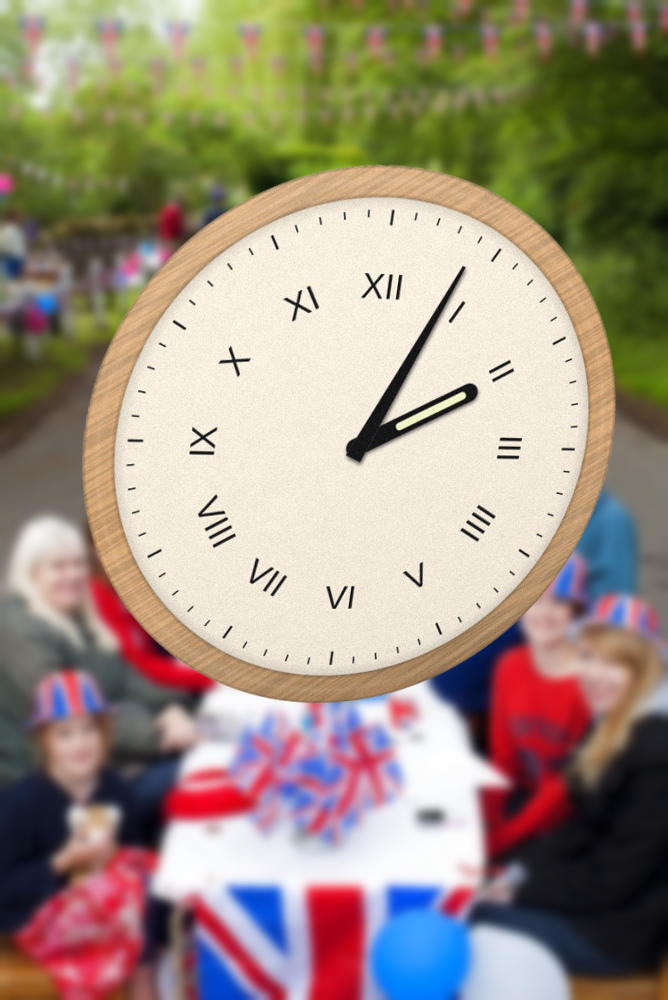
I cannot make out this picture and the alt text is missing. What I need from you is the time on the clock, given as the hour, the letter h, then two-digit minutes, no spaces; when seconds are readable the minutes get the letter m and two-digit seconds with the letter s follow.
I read 2h04
